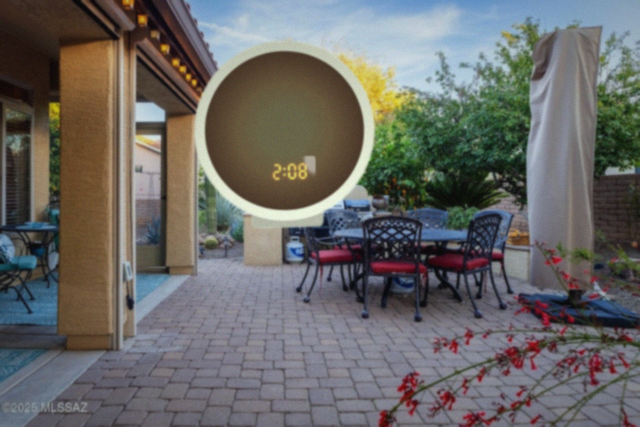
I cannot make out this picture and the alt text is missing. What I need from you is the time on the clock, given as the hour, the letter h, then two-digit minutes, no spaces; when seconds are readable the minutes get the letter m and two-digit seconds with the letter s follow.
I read 2h08
